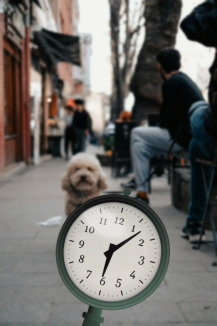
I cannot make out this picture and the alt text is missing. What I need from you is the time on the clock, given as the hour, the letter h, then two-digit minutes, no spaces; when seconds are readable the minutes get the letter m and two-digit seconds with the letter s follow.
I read 6h07
